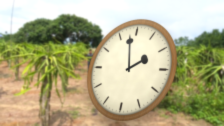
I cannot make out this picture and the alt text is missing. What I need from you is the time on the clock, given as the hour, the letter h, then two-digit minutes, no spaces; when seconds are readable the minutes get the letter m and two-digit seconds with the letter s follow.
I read 1h58
